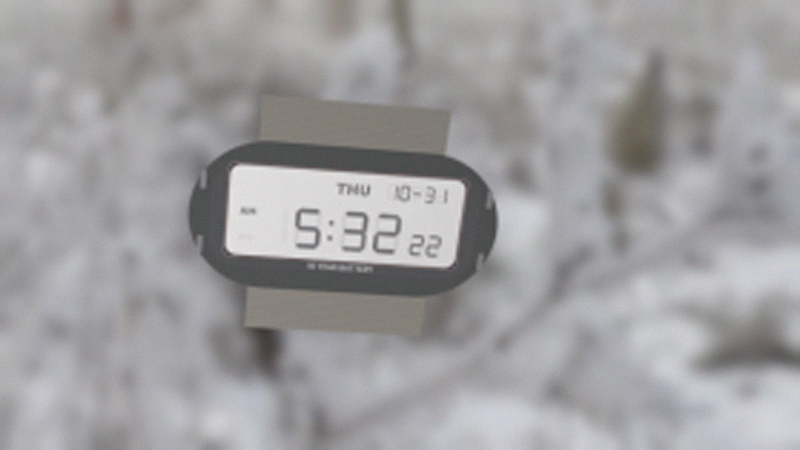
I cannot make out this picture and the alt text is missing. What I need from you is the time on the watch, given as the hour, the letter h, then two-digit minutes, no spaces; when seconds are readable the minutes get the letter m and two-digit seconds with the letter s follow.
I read 5h32m22s
